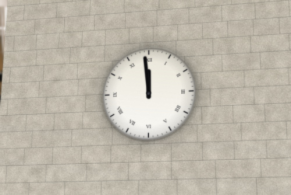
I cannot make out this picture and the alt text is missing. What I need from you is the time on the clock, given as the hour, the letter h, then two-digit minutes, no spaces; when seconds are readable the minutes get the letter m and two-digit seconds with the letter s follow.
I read 11h59
